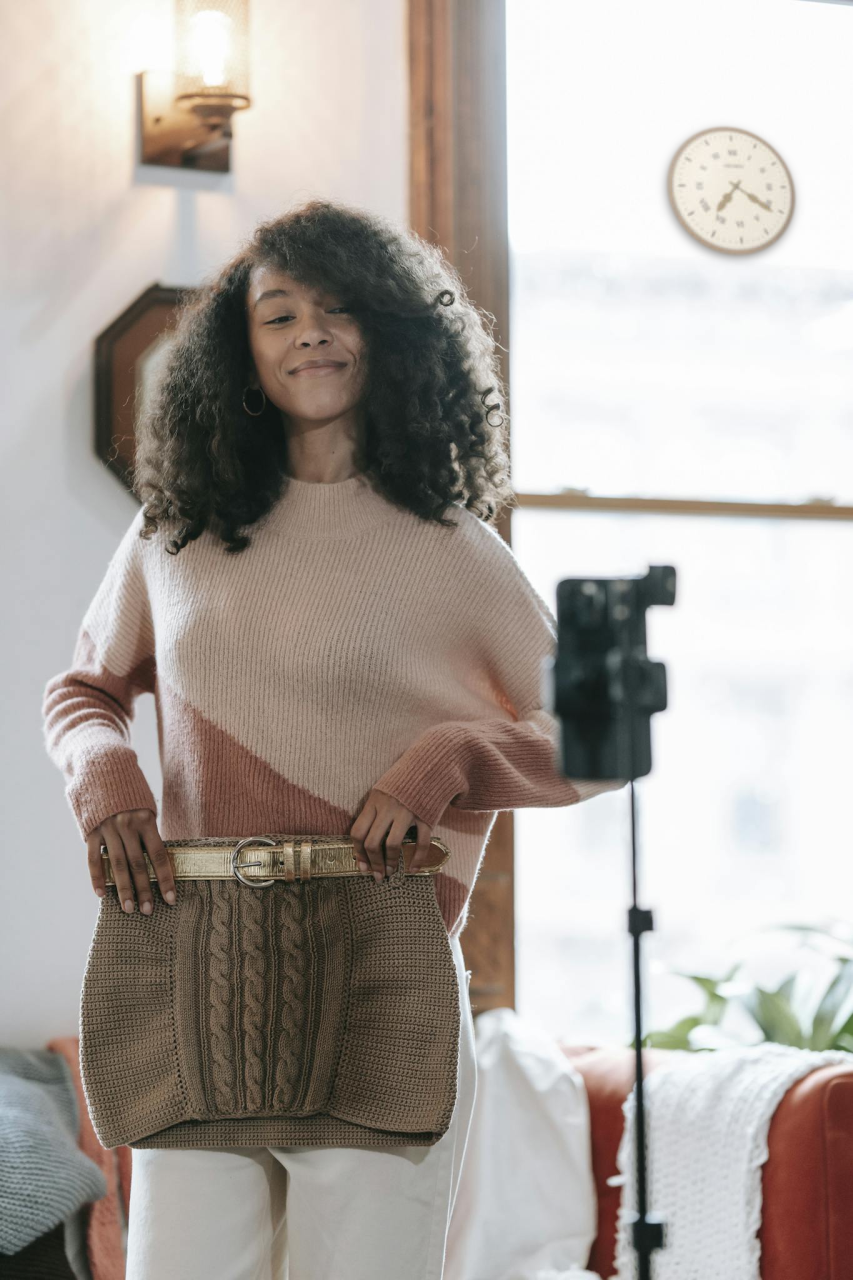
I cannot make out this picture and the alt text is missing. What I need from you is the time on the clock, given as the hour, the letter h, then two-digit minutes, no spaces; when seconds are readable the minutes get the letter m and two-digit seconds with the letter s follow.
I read 7h21
